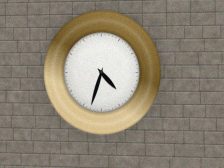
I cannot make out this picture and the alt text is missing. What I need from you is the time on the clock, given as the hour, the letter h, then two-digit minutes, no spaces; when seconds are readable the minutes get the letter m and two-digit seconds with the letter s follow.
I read 4h33
